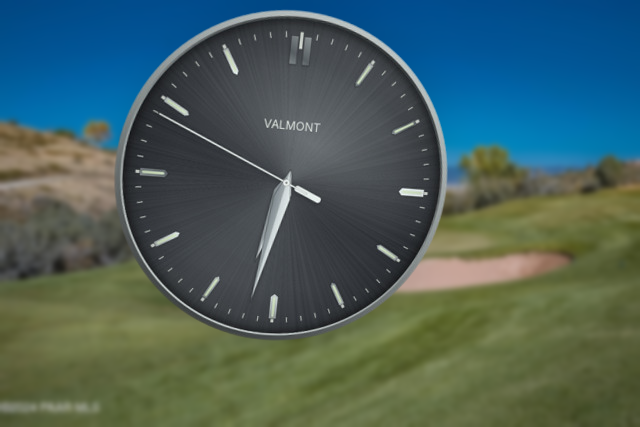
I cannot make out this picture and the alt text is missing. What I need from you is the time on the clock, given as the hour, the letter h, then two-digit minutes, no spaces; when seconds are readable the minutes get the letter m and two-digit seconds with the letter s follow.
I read 6h31m49s
